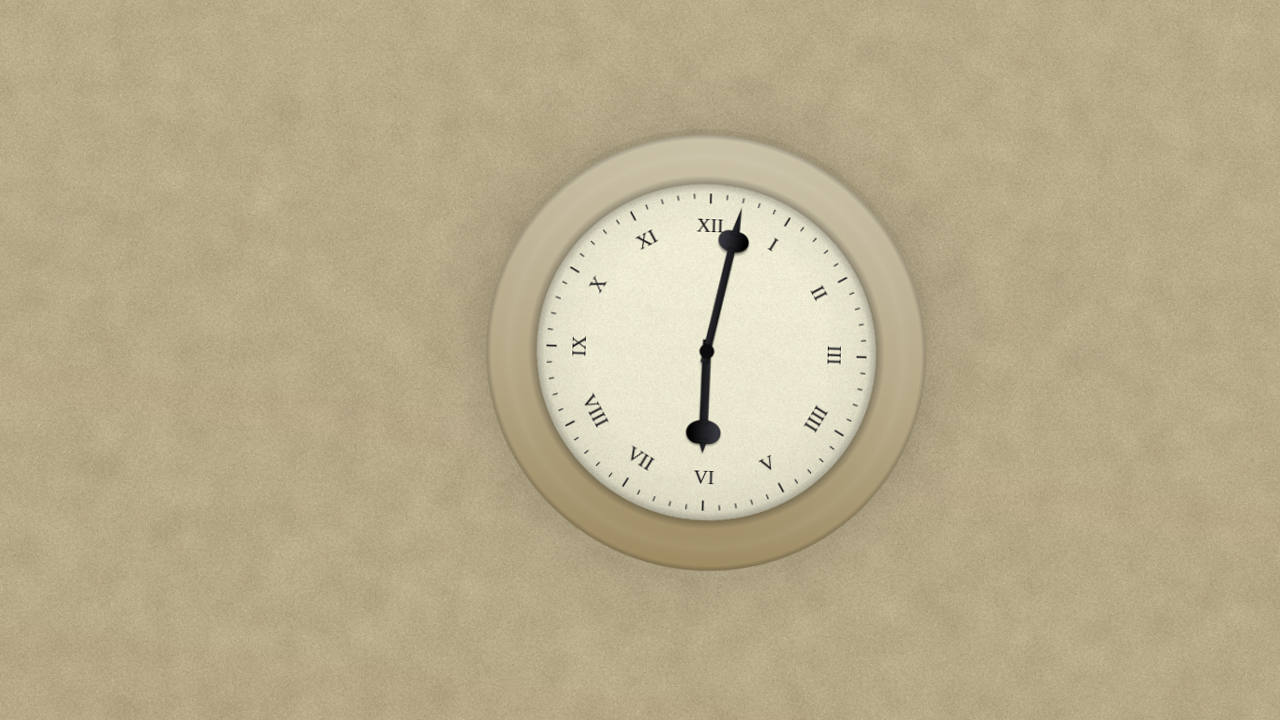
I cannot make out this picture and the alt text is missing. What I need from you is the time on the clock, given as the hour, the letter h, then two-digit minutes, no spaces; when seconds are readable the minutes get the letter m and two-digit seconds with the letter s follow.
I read 6h02
